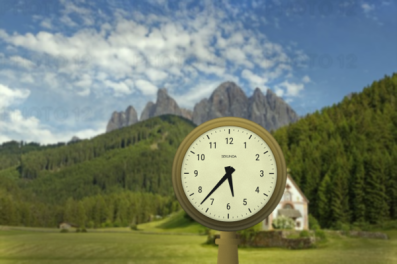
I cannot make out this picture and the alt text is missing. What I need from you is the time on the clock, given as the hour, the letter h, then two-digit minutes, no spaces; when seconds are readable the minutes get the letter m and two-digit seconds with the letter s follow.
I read 5h37
